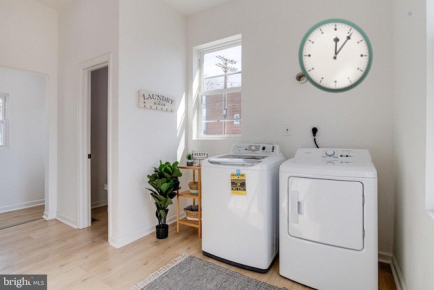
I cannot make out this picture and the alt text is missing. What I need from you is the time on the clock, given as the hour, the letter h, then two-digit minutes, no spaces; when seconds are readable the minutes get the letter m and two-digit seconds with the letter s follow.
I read 12h06
